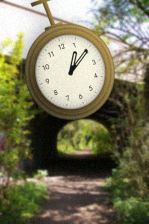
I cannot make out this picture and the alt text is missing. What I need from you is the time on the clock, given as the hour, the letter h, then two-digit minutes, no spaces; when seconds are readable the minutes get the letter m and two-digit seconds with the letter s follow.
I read 1h10
